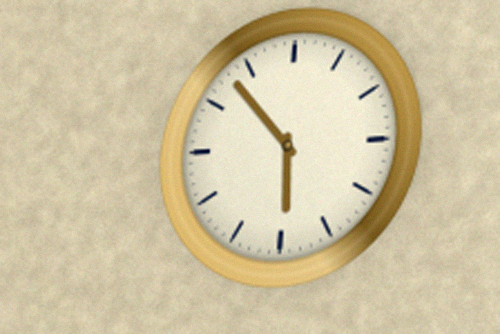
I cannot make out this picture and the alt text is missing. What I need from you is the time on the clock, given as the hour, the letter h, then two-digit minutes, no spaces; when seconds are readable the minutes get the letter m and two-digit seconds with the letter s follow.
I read 5h53
